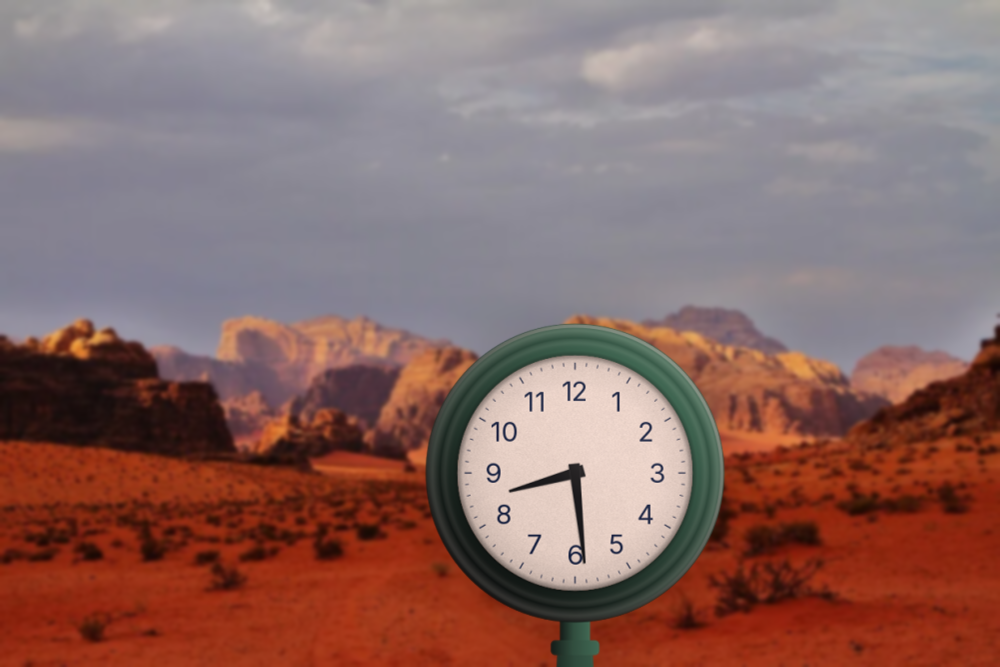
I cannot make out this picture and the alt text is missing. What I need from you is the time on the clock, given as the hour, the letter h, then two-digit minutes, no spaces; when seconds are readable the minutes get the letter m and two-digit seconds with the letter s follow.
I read 8h29
